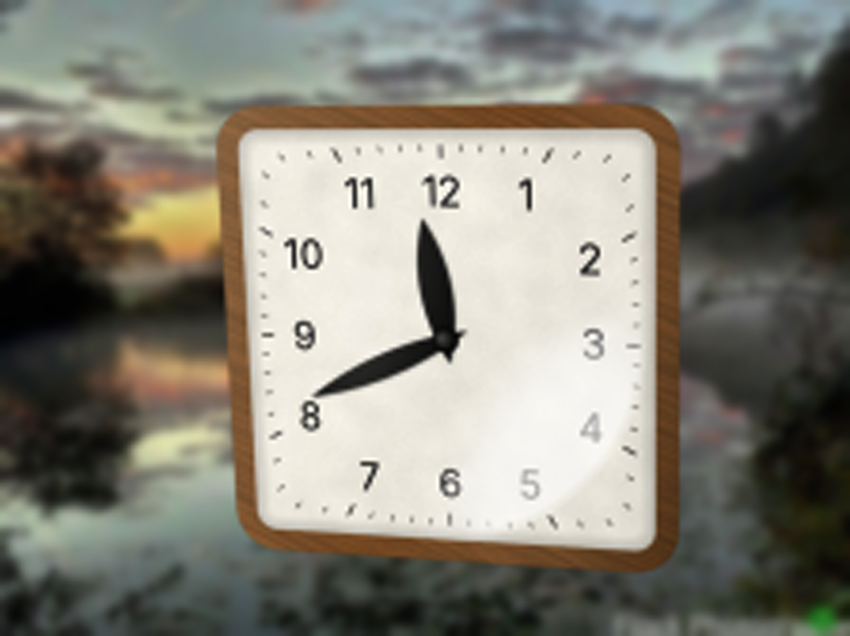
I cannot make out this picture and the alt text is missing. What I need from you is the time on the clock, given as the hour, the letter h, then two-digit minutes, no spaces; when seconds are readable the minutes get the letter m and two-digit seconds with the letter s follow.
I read 11h41
